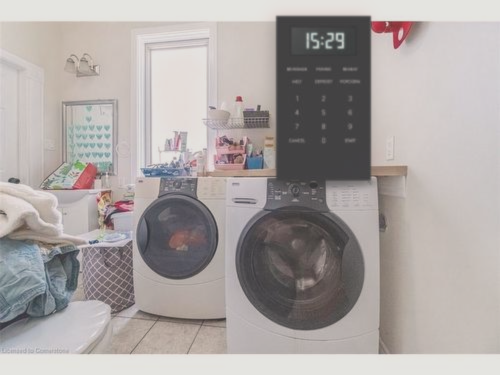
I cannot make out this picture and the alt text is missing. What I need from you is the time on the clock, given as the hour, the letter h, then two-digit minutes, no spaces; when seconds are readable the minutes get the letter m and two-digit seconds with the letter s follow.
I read 15h29
